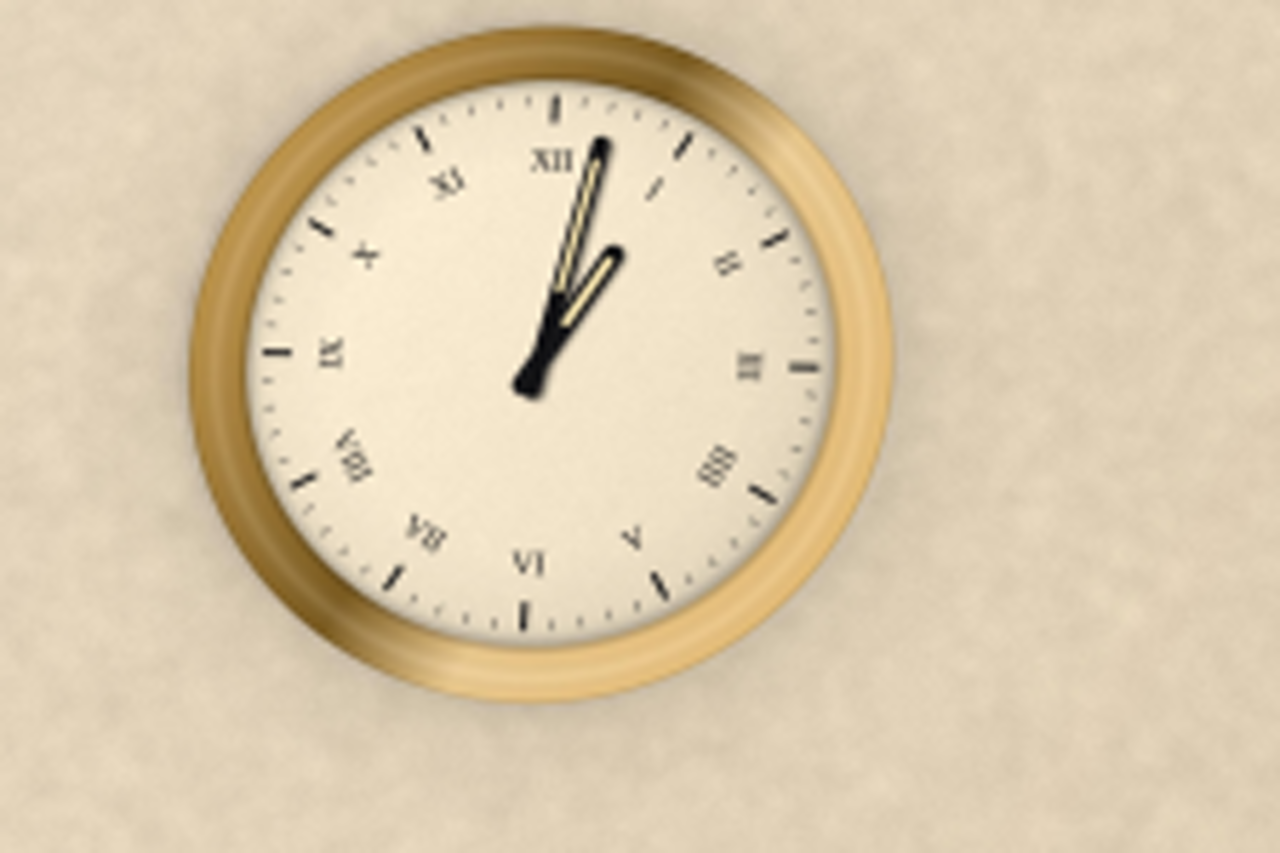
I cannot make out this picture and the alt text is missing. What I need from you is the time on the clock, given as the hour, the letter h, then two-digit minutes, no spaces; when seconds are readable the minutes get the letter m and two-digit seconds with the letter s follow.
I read 1h02
